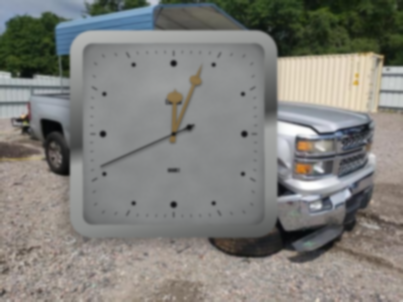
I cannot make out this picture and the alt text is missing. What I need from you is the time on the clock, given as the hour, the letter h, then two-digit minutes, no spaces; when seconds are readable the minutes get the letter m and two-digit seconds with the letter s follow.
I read 12h03m41s
